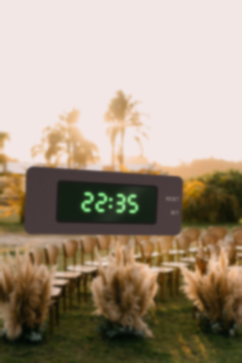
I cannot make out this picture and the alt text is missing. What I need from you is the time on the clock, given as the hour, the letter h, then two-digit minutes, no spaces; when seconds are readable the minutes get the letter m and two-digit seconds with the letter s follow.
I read 22h35
